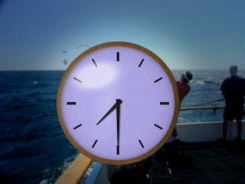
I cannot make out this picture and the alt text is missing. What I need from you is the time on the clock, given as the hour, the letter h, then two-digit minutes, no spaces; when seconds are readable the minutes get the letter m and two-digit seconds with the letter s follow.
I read 7h30
